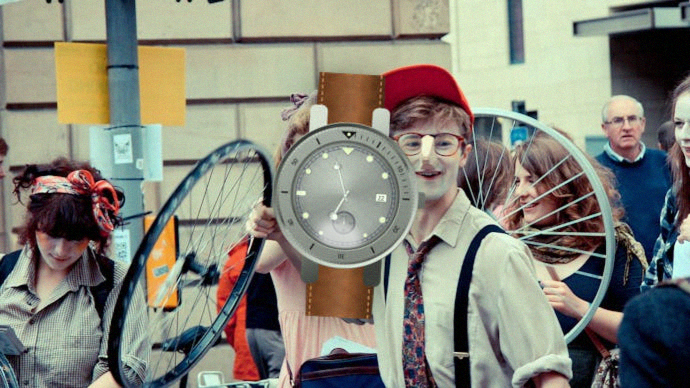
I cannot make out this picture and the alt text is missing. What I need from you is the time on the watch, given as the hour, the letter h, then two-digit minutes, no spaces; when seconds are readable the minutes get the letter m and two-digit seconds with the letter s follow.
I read 6h57
